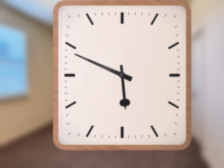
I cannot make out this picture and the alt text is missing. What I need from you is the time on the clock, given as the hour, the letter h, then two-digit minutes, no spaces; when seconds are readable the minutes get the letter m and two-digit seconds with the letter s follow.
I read 5h49
